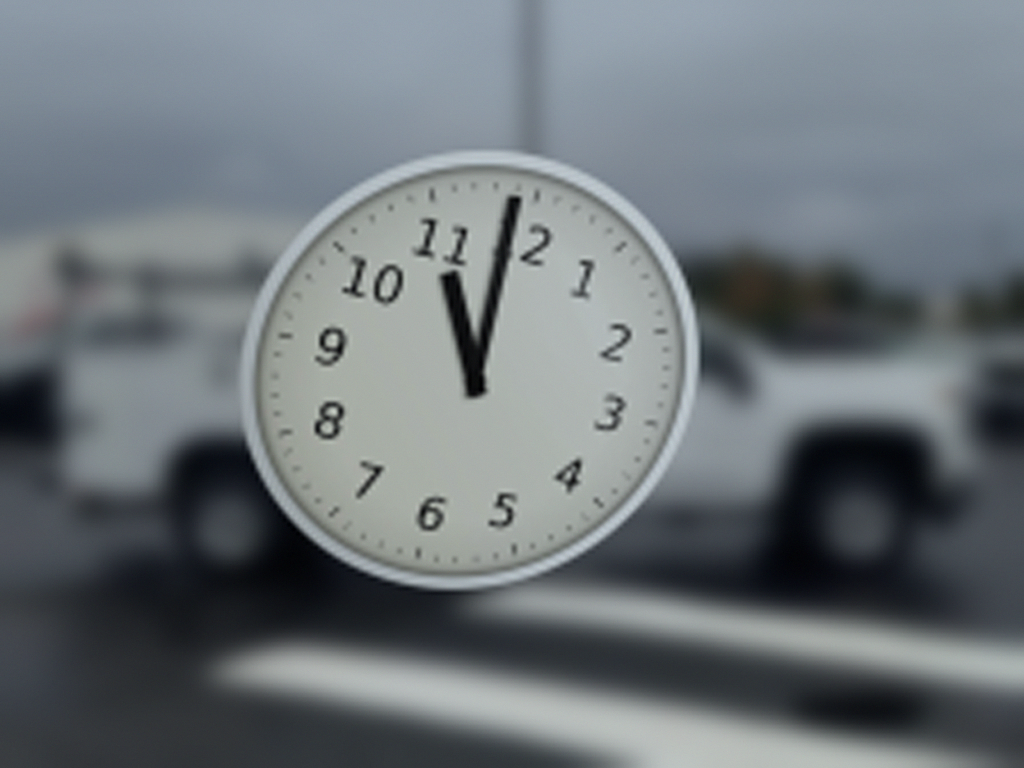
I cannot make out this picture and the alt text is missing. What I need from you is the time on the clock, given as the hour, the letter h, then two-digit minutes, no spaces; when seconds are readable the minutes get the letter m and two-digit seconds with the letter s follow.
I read 10h59
